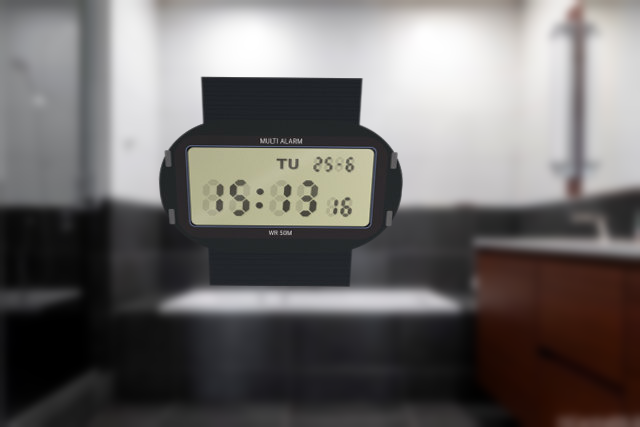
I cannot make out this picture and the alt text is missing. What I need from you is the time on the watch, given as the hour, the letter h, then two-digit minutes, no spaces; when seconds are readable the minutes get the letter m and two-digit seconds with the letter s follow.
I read 15h13m16s
